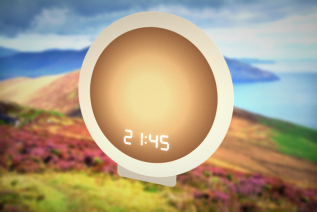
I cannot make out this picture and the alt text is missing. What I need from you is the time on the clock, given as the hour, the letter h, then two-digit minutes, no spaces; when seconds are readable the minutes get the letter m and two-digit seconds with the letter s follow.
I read 21h45
